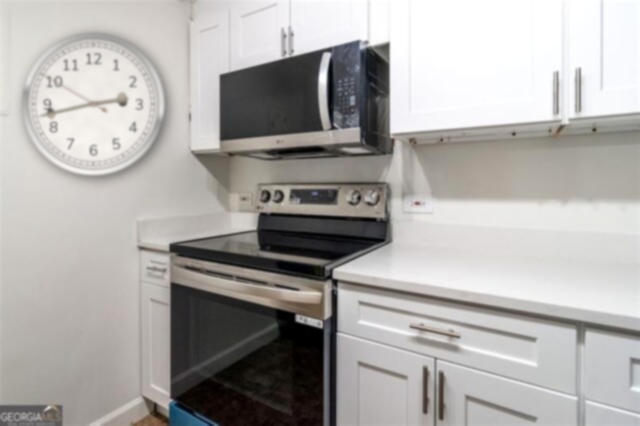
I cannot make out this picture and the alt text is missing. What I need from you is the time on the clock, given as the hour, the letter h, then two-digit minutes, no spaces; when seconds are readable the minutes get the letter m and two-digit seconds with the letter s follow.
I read 2h42m50s
